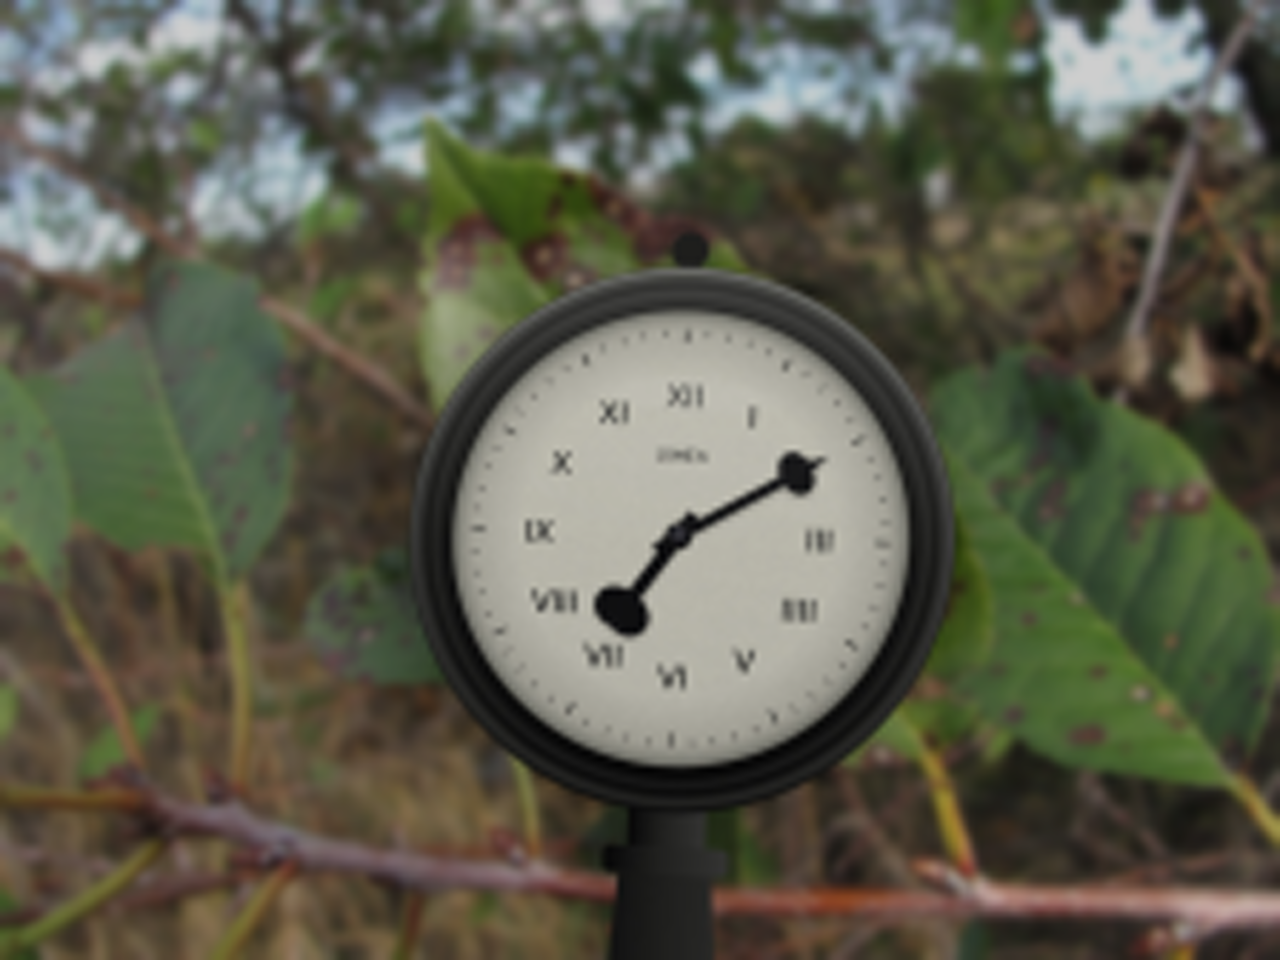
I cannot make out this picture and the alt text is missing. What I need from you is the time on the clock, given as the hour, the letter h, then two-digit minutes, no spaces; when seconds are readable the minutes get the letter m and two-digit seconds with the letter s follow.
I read 7h10
